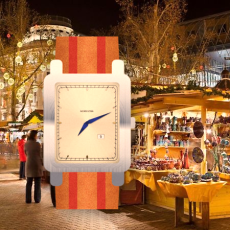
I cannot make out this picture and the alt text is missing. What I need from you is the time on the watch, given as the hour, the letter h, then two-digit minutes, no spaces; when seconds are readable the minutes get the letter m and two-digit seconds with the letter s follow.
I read 7h11
